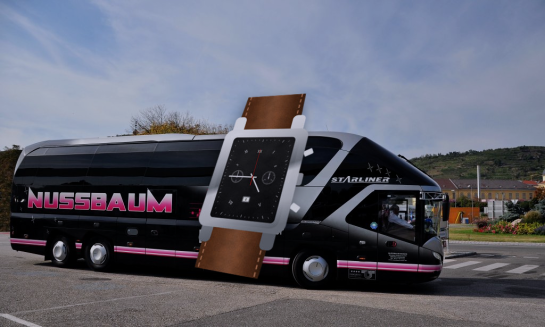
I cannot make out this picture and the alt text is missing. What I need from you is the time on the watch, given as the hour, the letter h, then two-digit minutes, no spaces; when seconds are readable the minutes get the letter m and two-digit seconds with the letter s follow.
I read 4h45
